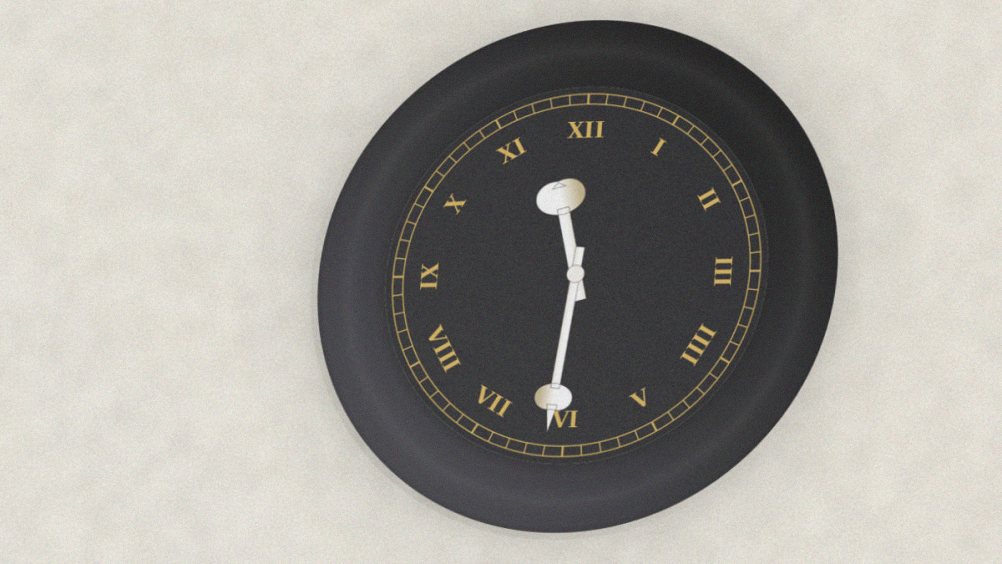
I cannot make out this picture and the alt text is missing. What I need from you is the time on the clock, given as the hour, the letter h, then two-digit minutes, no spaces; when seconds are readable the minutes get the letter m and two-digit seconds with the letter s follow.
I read 11h31
